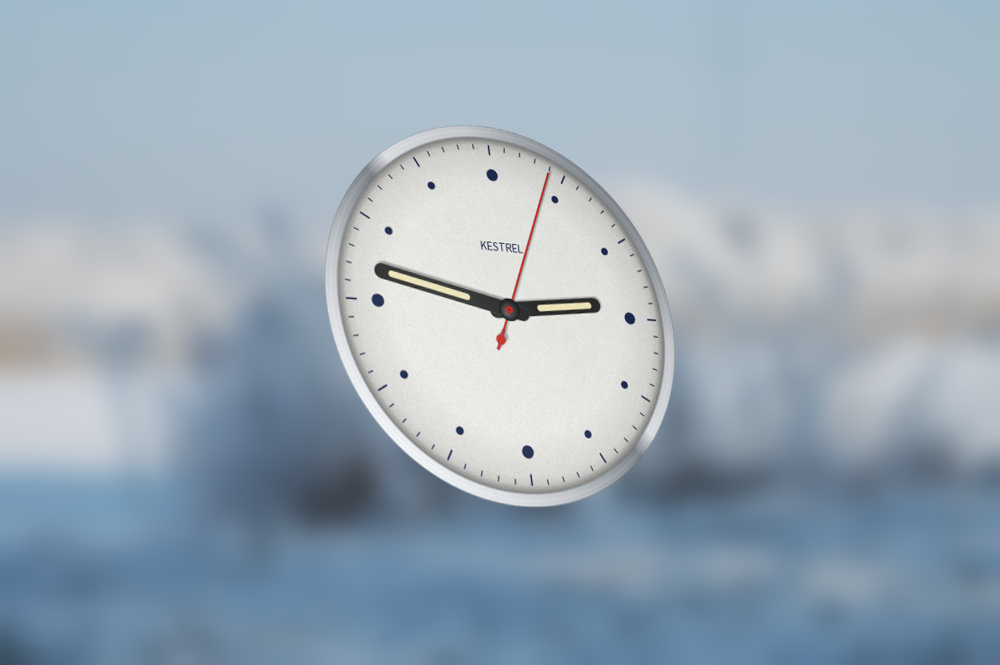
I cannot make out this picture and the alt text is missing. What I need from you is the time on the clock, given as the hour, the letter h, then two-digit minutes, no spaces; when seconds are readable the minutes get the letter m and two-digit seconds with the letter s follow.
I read 2h47m04s
